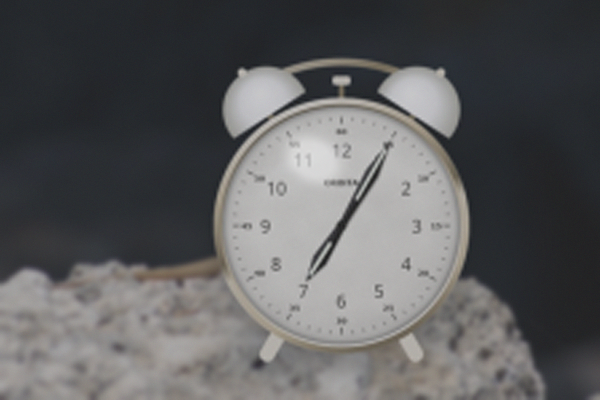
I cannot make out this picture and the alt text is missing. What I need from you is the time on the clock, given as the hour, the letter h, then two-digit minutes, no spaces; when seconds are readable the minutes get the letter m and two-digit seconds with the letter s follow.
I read 7h05
